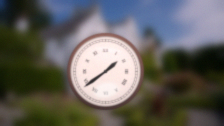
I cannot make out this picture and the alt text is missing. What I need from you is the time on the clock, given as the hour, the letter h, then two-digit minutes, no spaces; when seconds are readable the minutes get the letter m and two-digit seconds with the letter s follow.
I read 1h39
